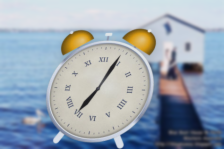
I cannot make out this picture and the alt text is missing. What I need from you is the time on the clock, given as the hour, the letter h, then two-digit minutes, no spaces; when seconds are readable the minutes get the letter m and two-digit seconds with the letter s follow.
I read 7h04
